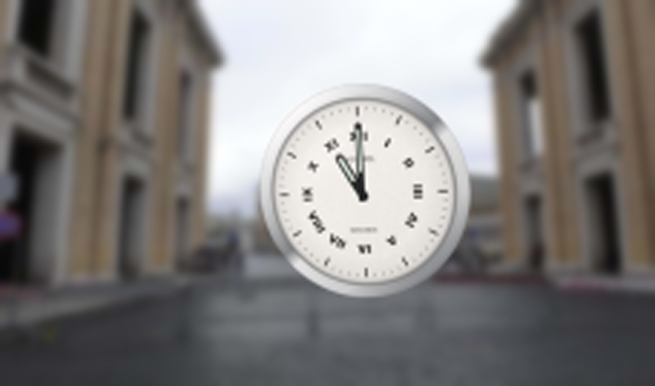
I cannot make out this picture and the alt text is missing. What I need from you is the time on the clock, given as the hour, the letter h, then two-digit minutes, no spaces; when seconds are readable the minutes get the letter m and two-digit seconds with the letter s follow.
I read 11h00
